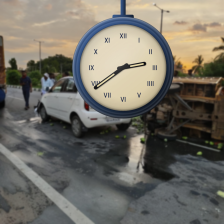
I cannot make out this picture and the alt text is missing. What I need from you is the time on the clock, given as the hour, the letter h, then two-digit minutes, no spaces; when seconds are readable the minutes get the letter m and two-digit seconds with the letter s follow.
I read 2h39
